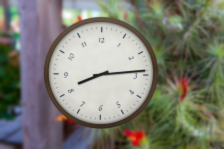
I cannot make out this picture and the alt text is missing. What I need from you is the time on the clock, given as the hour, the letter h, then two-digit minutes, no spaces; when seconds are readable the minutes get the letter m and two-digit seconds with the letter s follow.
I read 8h14
